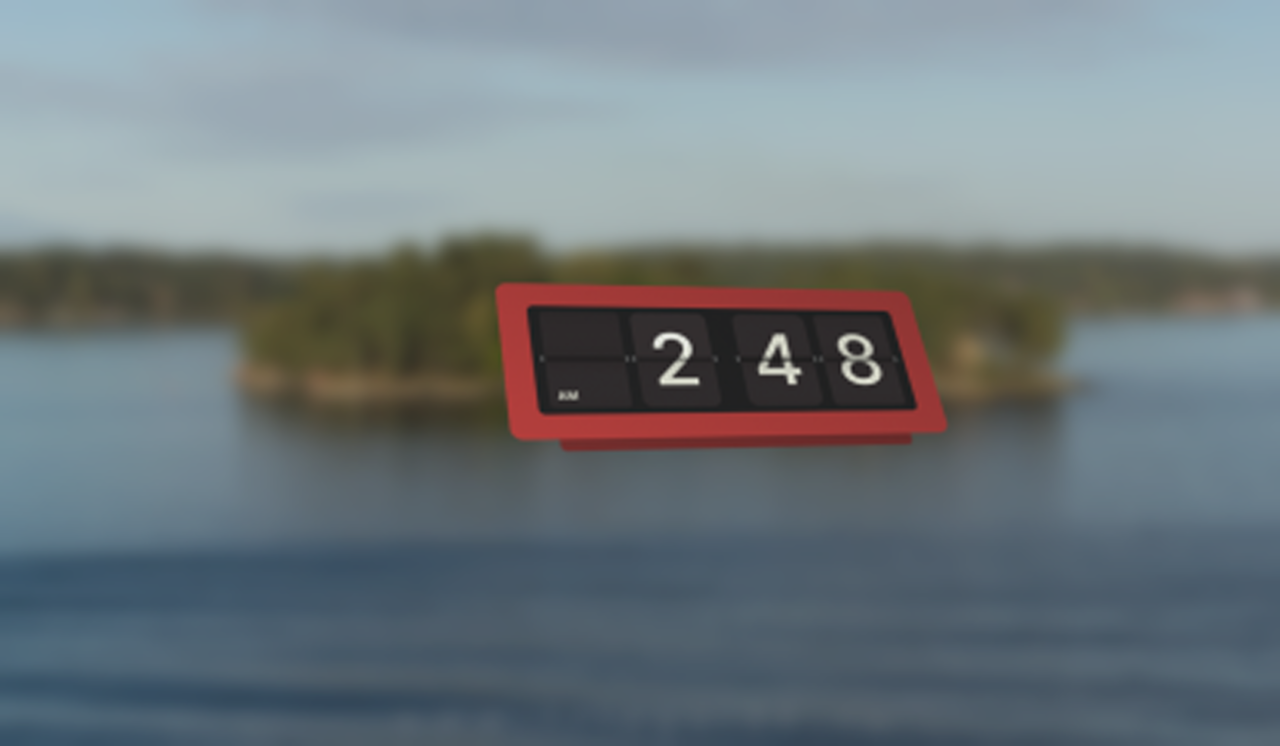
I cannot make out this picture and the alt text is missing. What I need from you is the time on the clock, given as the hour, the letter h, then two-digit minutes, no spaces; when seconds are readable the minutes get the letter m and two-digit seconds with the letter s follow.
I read 2h48
